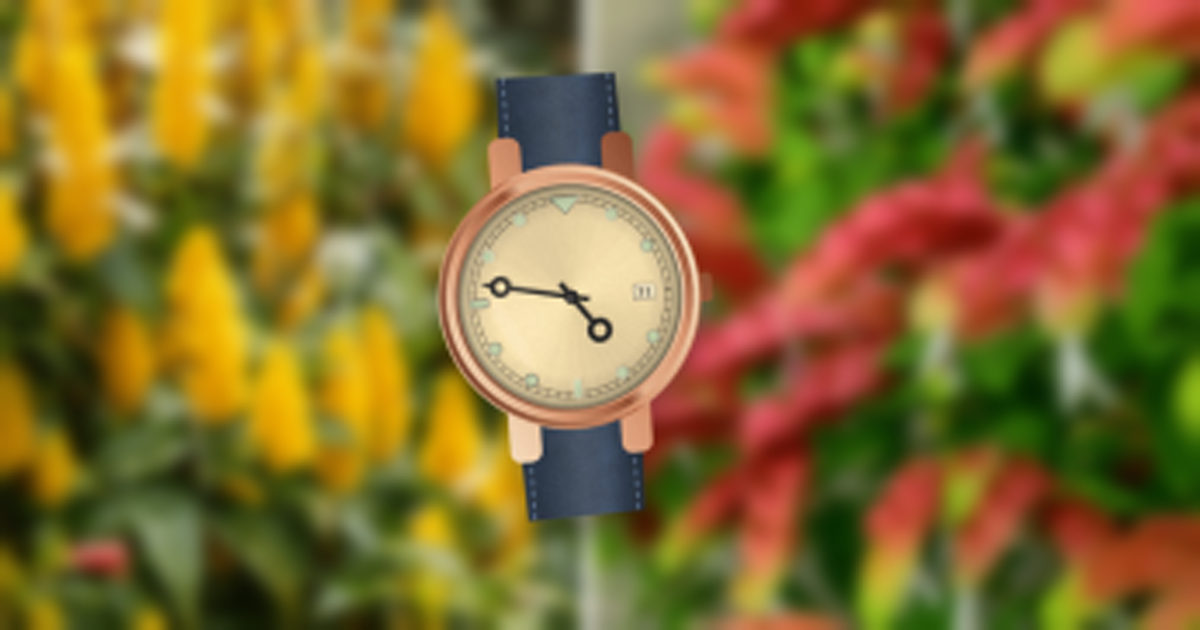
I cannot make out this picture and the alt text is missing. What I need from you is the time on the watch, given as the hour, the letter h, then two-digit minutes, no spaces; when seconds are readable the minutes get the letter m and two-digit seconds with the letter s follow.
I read 4h47
